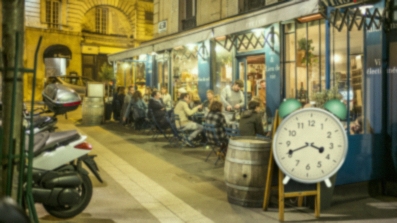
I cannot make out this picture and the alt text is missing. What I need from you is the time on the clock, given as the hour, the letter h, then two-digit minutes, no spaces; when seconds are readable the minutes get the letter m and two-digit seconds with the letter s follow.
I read 3h41
